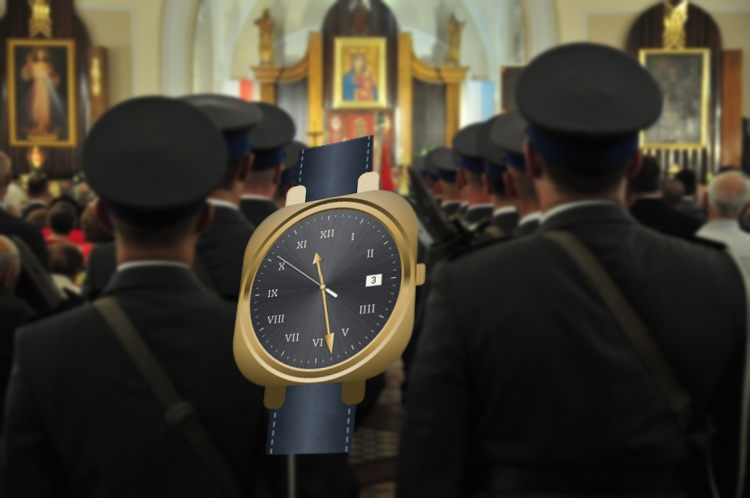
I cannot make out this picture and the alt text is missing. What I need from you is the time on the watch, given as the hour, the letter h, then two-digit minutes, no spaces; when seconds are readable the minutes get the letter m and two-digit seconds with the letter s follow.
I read 11h27m51s
